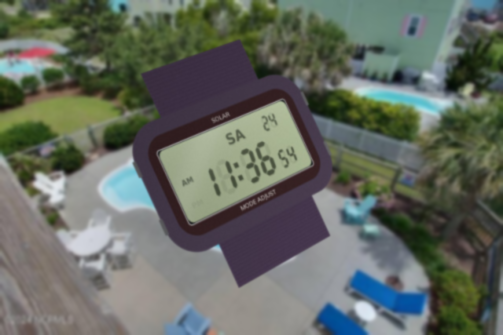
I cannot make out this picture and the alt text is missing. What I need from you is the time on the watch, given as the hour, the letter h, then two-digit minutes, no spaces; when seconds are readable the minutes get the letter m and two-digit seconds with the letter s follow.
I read 11h36m54s
